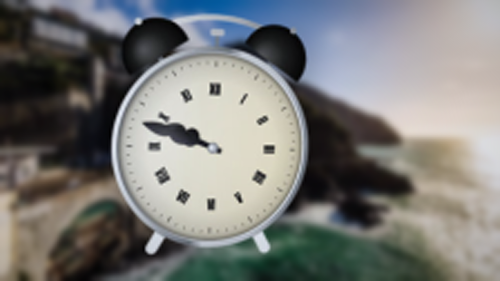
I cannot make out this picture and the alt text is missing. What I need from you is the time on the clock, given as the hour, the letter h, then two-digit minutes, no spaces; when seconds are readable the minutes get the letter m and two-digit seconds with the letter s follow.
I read 9h48
